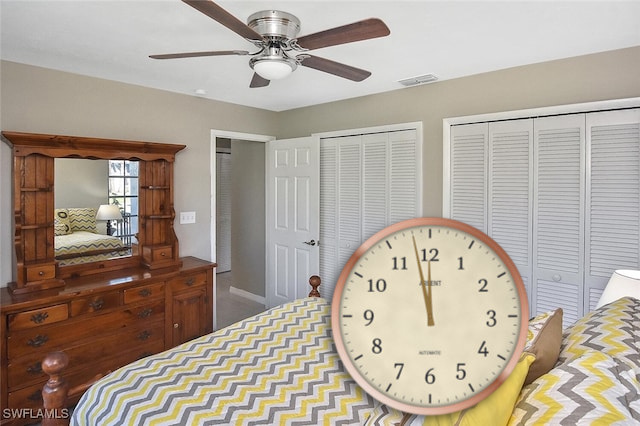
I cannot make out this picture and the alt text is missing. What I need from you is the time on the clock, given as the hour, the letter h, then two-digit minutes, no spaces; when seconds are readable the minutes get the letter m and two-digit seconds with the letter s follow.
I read 11h58
